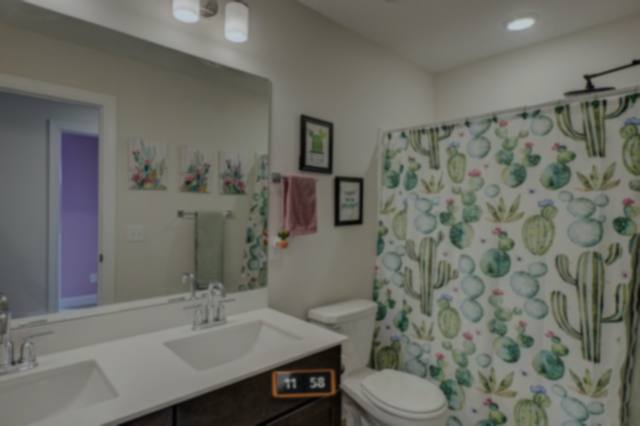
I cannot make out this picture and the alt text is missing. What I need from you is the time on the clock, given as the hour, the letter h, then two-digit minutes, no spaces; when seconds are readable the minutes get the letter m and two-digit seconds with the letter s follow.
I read 11h58
